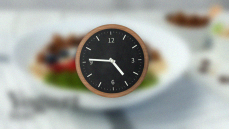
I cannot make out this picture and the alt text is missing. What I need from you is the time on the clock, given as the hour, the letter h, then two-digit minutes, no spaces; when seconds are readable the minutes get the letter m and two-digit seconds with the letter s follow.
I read 4h46
